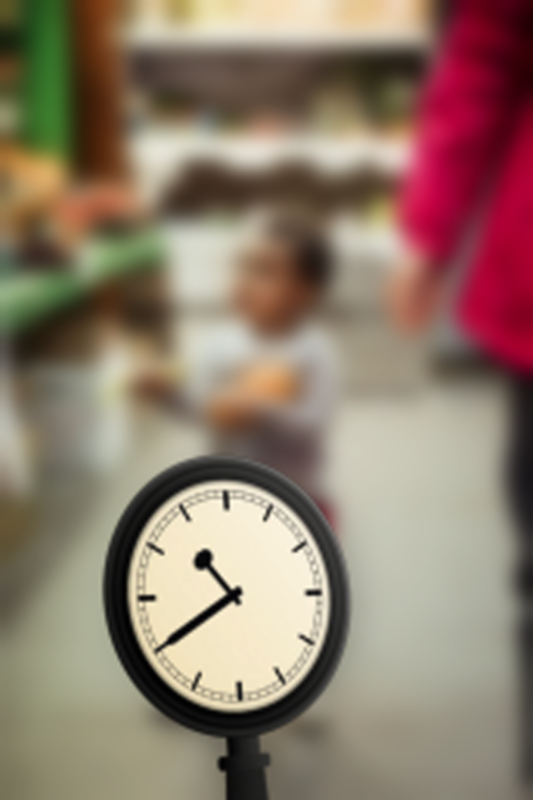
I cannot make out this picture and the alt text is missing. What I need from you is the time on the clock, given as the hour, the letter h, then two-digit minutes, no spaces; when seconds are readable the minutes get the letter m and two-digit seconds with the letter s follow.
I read 10h40
